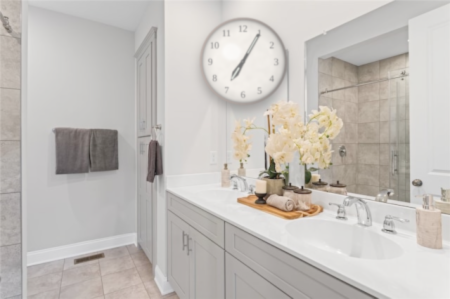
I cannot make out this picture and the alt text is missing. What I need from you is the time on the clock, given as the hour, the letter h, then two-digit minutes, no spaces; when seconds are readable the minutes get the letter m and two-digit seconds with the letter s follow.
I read 7h05
